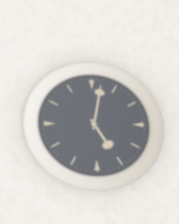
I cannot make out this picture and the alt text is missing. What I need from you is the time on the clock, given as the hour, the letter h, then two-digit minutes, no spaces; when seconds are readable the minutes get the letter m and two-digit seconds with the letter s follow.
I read 5h02
